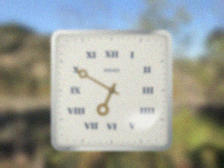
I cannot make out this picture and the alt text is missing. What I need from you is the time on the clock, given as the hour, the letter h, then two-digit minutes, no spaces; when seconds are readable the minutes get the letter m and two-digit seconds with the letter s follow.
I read 6h50
